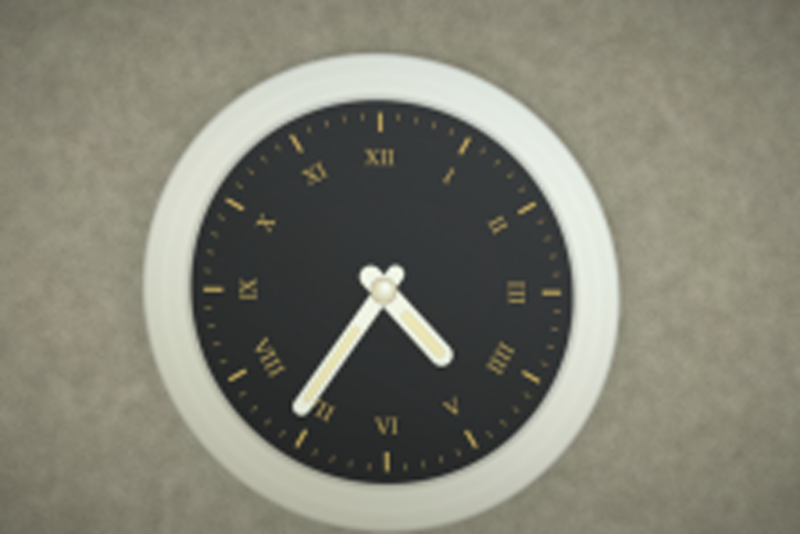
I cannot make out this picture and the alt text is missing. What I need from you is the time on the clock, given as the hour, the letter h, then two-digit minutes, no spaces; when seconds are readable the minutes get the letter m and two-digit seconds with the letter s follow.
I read 4h36
